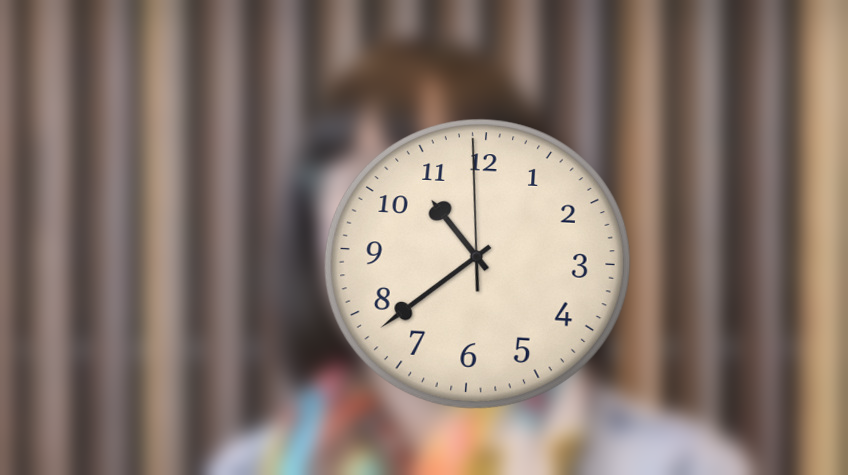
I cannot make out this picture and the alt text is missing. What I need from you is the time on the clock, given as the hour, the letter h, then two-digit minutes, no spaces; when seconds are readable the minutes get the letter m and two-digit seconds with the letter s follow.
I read 10h37m59s
